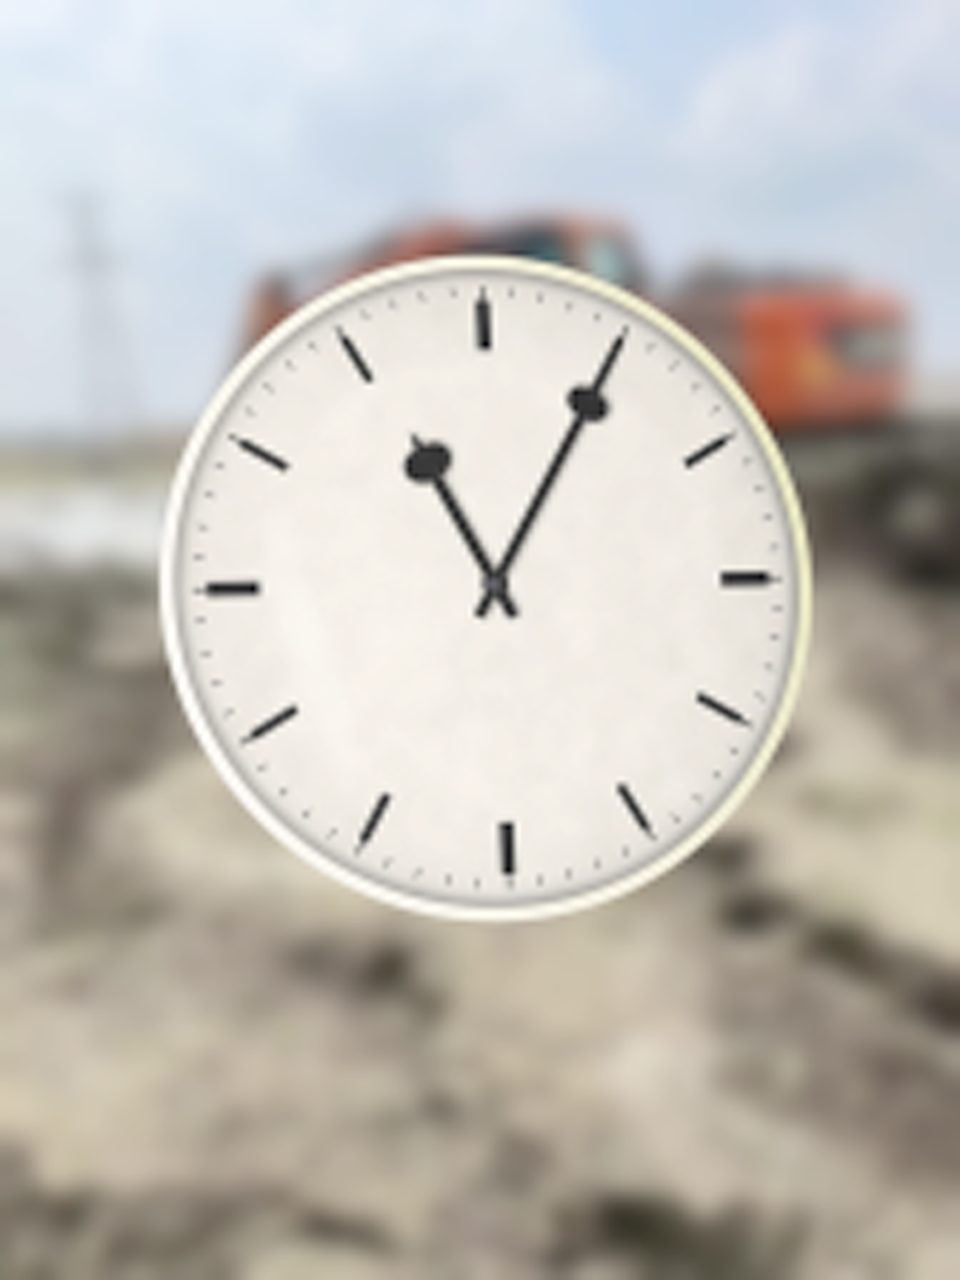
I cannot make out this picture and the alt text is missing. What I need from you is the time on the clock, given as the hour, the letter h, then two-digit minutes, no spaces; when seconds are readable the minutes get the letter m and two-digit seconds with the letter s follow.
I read 11h05
